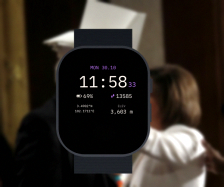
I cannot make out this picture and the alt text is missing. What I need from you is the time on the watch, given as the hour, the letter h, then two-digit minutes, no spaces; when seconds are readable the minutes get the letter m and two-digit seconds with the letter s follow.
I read 11h58
